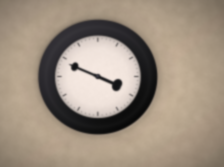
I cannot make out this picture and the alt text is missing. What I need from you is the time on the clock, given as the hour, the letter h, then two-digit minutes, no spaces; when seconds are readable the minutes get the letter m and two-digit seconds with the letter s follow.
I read 3h49
